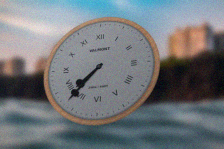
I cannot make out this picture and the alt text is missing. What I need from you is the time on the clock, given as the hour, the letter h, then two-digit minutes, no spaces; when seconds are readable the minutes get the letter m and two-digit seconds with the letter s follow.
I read 7h37
